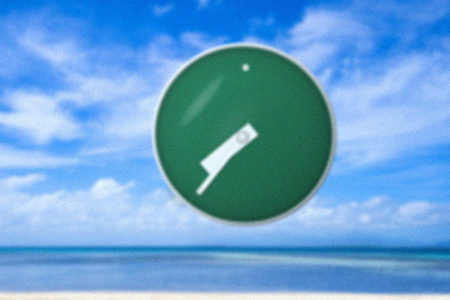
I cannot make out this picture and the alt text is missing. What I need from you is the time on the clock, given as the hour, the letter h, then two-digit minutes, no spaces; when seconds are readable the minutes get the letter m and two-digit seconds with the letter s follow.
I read 7h36
